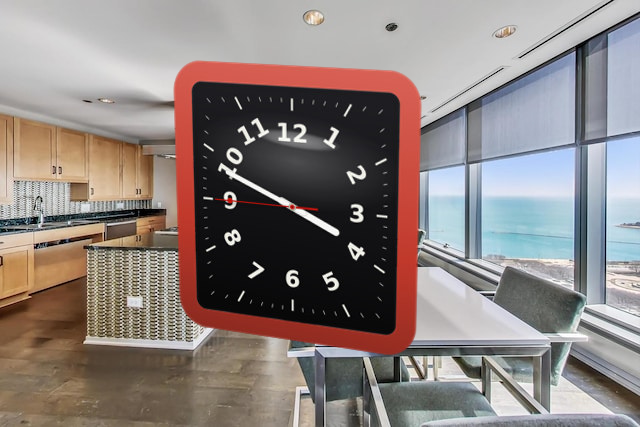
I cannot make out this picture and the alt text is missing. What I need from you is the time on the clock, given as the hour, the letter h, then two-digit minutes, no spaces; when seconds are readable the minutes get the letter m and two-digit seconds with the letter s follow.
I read 3h48m45s
